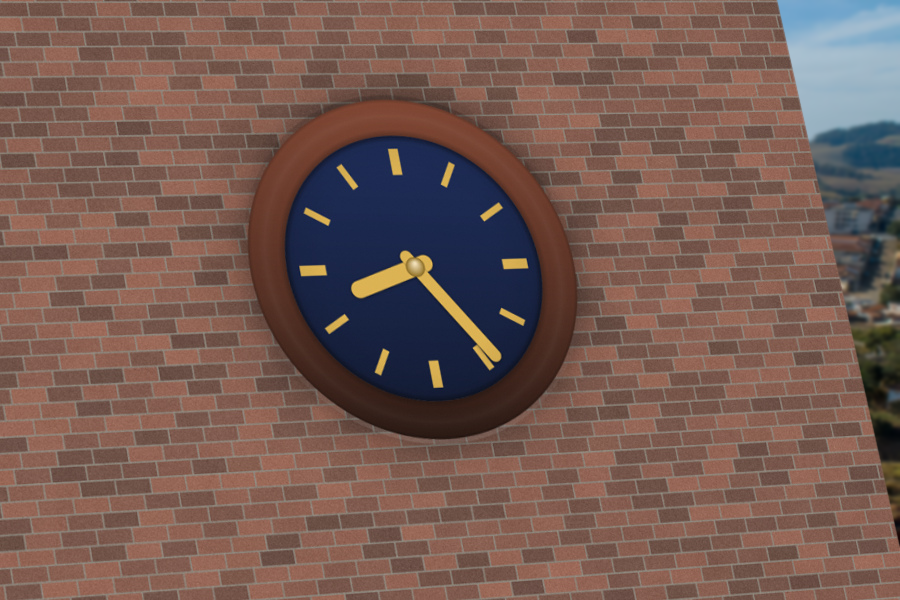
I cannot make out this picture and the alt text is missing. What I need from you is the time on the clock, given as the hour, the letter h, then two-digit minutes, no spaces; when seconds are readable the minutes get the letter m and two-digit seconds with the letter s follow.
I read 8h24
